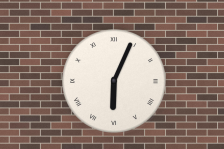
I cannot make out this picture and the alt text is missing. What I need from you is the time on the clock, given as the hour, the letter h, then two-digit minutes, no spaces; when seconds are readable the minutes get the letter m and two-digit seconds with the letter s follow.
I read 6h04
